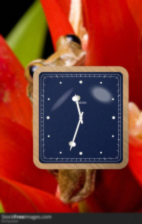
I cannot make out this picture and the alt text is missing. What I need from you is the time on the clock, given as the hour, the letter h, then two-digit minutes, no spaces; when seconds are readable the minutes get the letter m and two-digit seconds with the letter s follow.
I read 11h33
